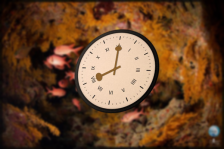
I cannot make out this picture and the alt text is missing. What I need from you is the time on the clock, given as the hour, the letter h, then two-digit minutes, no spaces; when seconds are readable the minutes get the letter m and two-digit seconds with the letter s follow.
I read 8h00
